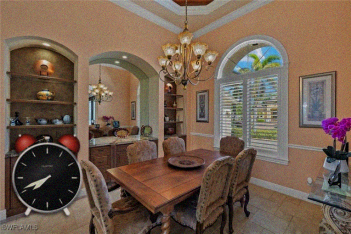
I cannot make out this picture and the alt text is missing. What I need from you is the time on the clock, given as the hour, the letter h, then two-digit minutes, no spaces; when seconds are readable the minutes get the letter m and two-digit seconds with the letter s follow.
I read 7h41
